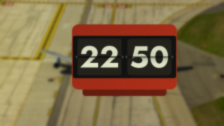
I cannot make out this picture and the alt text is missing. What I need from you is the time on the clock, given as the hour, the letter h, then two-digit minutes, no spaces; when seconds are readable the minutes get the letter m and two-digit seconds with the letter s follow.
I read 22h50
